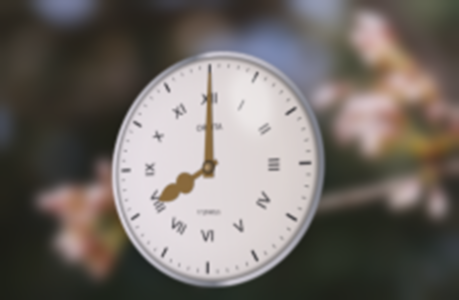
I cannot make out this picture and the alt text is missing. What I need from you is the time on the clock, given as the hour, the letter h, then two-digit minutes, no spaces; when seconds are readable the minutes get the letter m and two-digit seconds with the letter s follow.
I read 8h00
